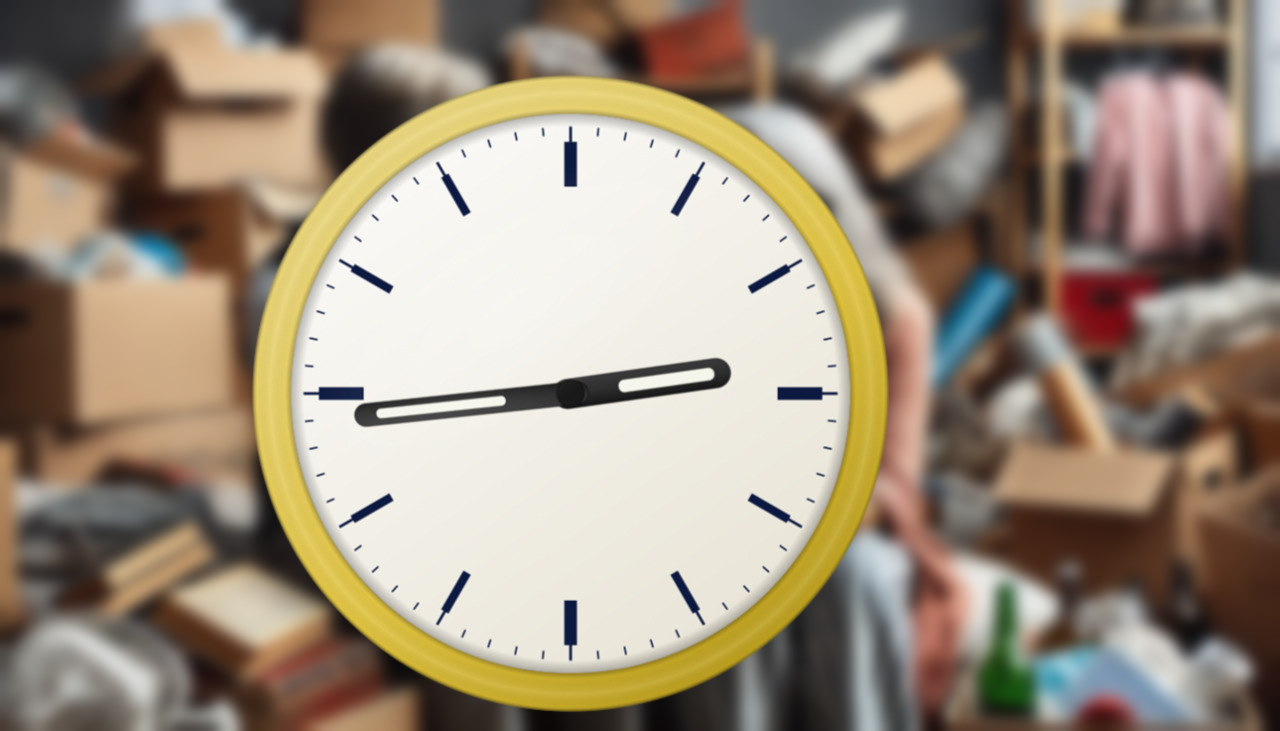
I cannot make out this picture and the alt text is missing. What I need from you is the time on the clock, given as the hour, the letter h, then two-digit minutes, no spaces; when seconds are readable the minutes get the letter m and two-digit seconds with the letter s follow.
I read 2h44
